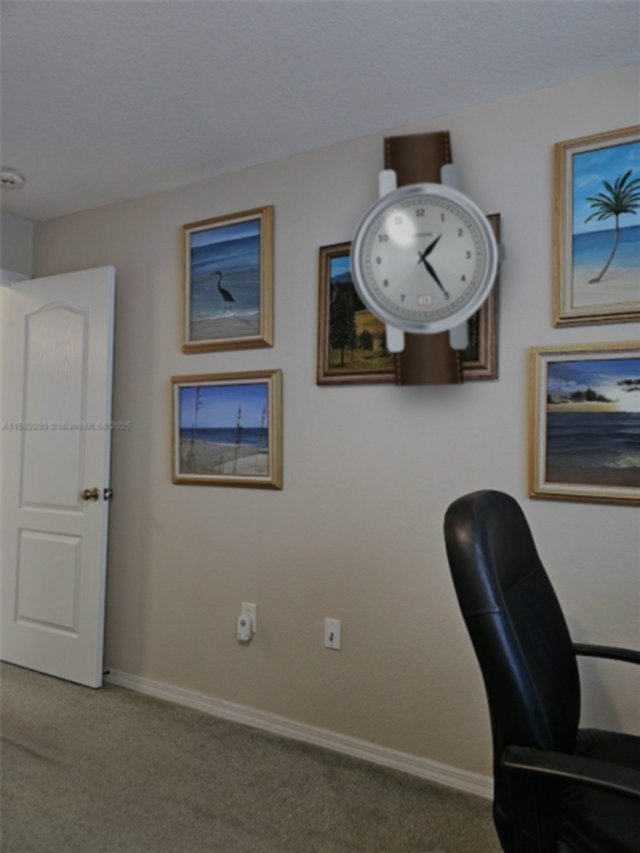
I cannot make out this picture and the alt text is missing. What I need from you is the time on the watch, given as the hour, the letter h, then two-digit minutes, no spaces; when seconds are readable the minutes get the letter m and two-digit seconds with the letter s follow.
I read 1h25
